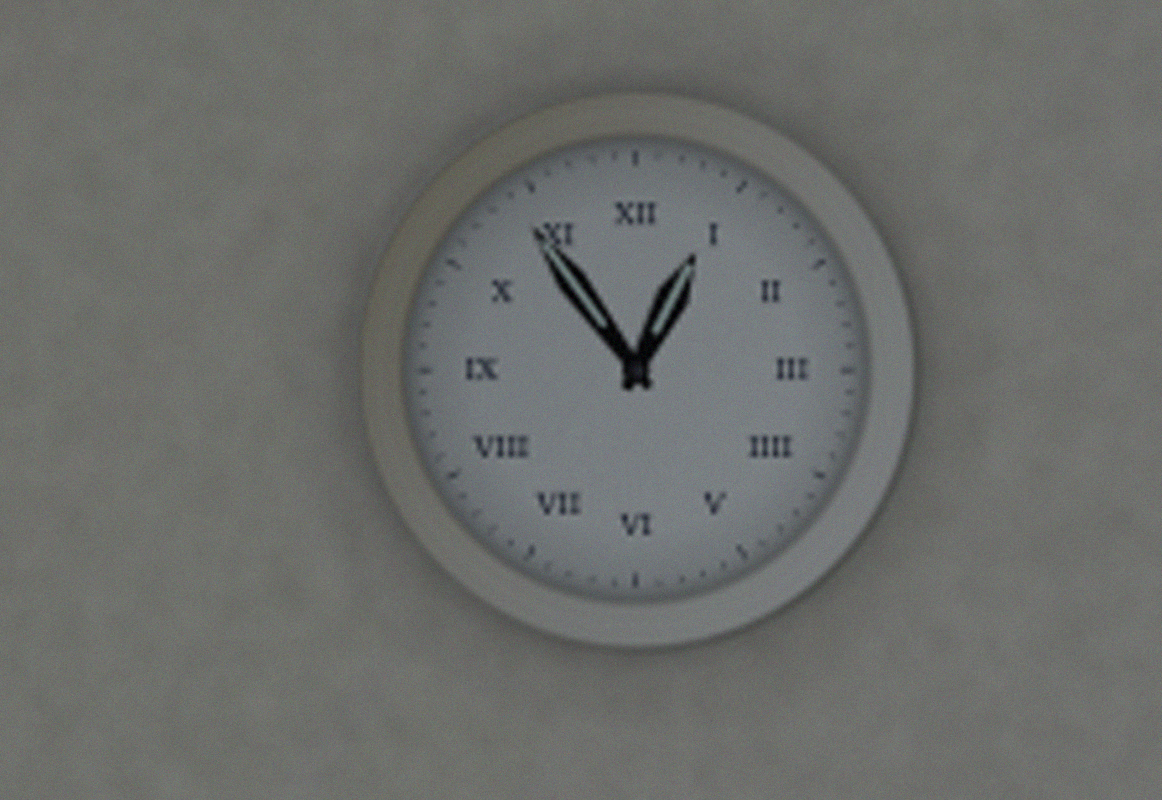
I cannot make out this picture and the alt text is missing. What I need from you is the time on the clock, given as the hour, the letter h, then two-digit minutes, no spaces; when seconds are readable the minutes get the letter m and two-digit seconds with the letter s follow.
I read 12h54
